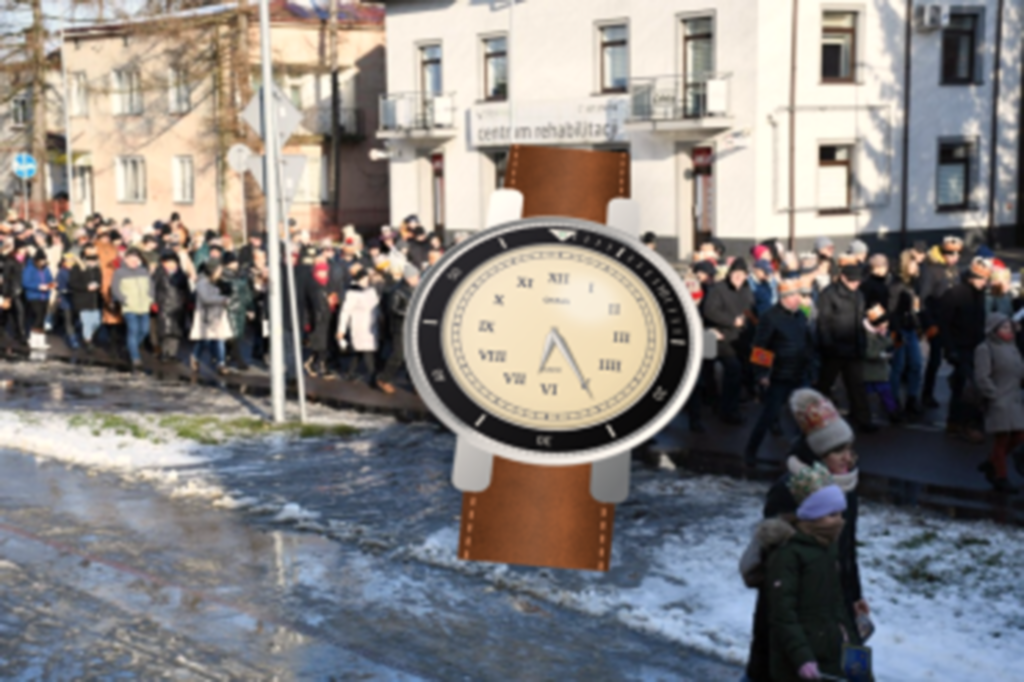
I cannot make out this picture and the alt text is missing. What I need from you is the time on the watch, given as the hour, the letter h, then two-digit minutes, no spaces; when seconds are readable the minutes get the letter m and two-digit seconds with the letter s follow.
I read 6h25
